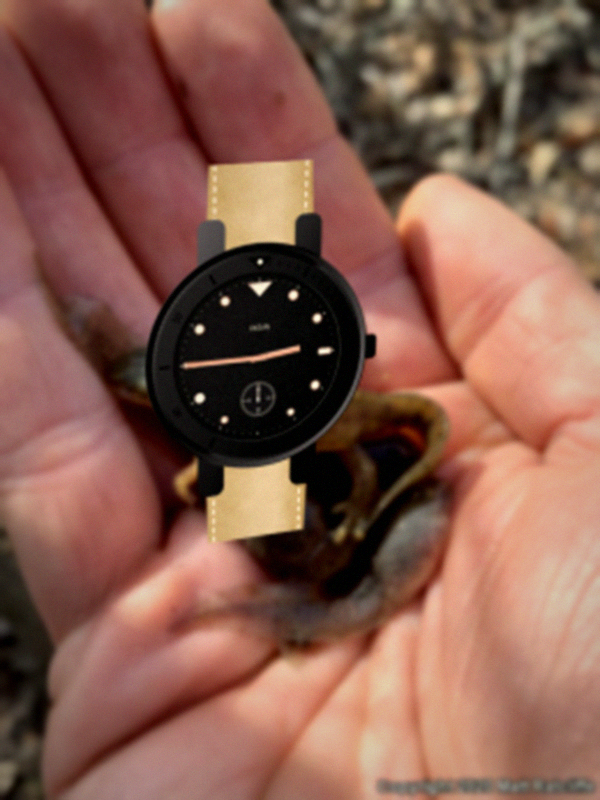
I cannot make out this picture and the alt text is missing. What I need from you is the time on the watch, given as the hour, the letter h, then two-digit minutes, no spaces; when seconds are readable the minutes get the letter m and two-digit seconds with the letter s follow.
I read 2h45
